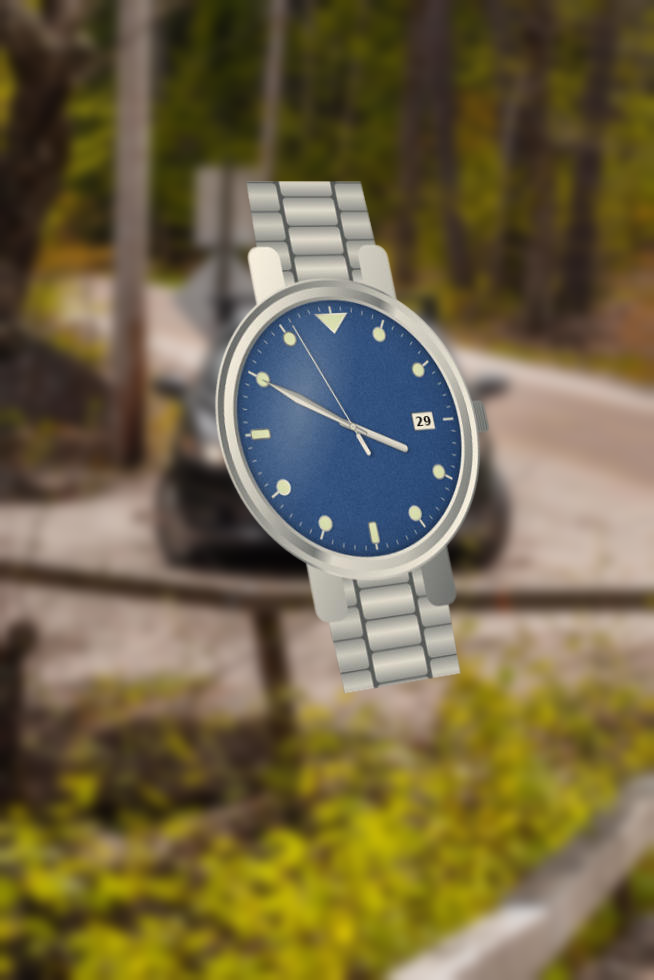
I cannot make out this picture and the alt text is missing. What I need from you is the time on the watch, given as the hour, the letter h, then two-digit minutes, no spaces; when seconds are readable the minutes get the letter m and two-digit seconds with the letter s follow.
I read 3h49m56s
